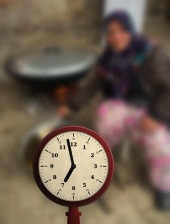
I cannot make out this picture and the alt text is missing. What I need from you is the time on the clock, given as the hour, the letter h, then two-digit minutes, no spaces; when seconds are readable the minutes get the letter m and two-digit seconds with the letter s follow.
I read 6h58
